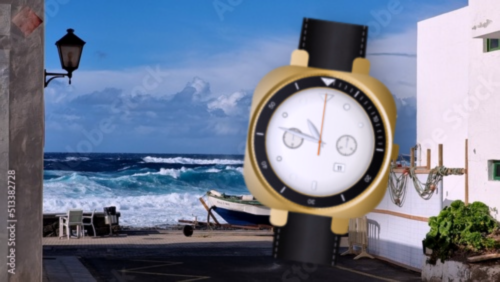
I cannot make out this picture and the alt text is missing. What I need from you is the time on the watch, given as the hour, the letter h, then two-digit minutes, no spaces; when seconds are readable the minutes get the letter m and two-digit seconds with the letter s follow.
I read 10h47
